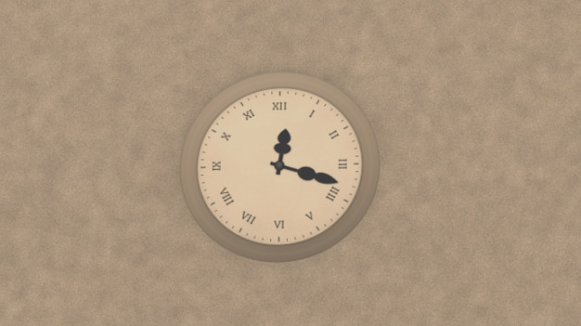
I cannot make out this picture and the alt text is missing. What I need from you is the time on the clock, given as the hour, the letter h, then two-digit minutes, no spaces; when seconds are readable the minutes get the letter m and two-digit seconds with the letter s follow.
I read 12h18
